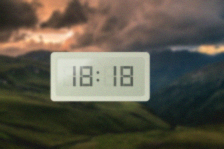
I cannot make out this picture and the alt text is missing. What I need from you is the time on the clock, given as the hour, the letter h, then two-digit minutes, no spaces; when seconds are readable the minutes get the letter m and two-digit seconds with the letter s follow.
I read 18h18
